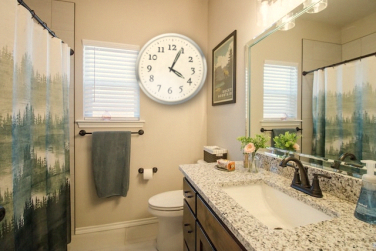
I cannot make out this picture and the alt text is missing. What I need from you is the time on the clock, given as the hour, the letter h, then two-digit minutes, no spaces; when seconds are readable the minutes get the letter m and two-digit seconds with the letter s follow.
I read 4h04
